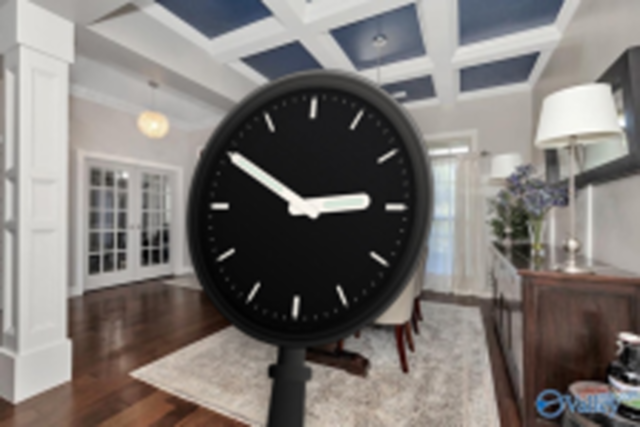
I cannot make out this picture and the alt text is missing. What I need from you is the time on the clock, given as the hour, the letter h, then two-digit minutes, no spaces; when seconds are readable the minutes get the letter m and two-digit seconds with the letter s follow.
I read 2h50
